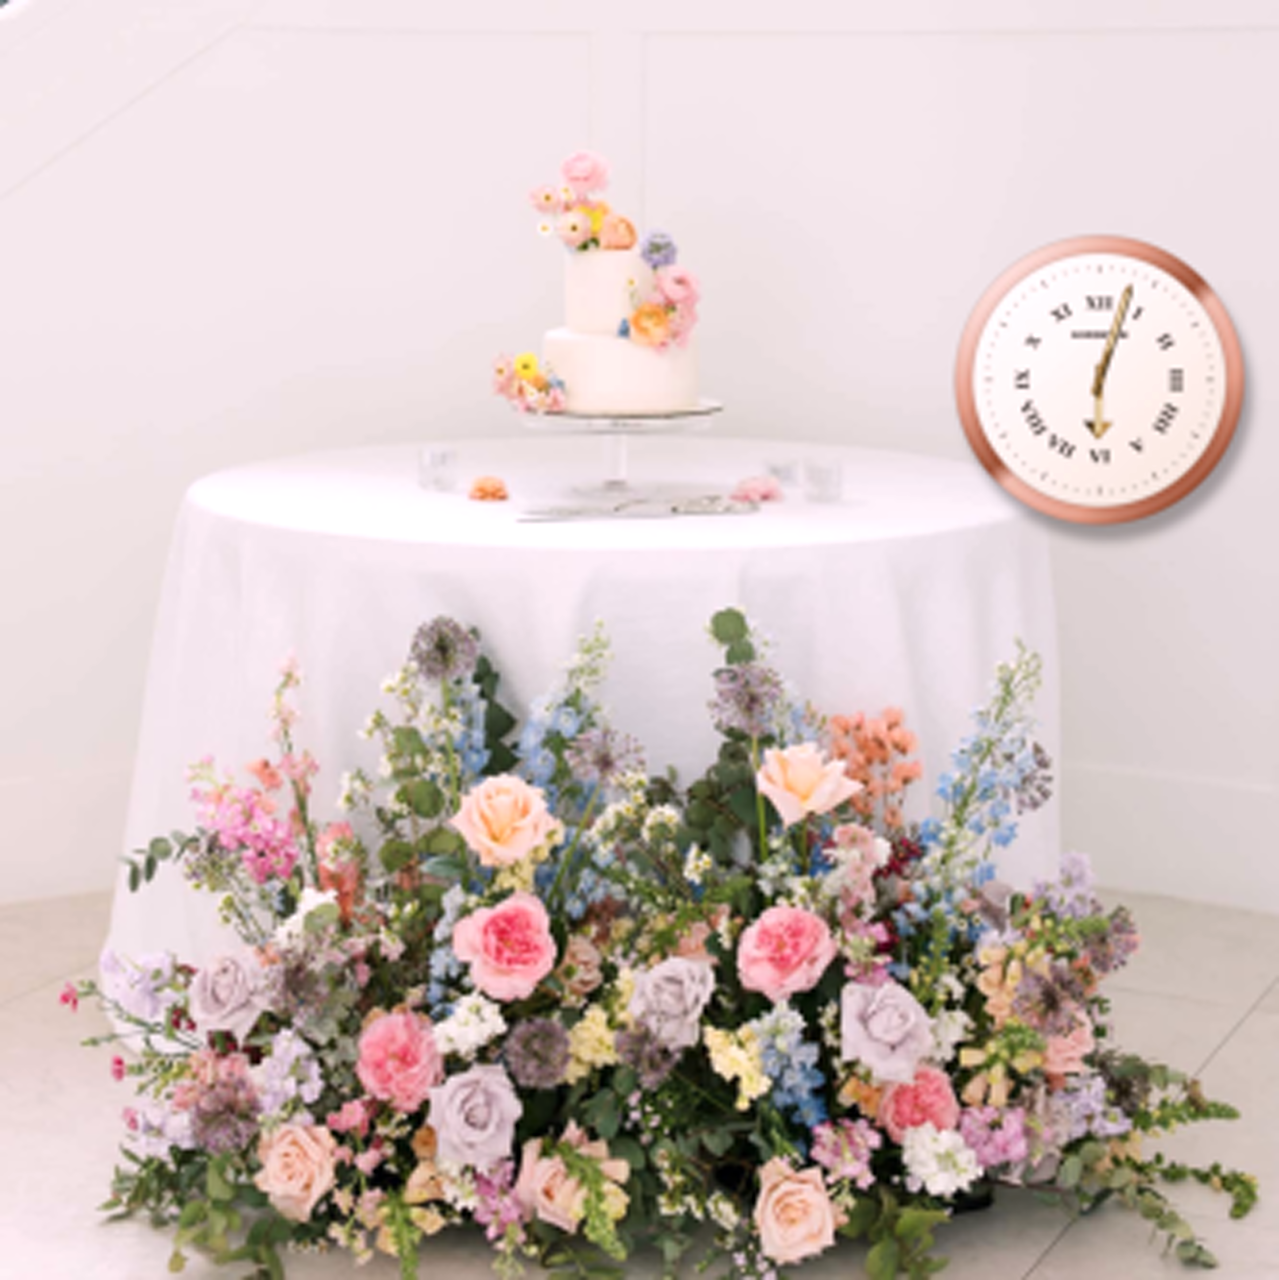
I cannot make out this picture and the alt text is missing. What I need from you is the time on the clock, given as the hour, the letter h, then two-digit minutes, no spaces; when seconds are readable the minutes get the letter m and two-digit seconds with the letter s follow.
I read 6h03
